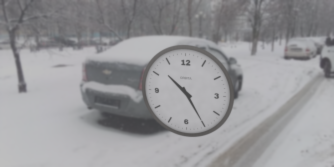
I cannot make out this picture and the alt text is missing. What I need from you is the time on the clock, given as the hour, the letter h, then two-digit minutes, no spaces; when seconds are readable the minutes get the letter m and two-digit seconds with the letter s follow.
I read 10h25
